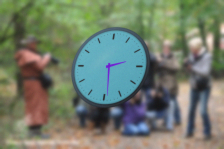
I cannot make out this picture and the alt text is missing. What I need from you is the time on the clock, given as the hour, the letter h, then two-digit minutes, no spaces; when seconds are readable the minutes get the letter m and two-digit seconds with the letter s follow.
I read 2h29
